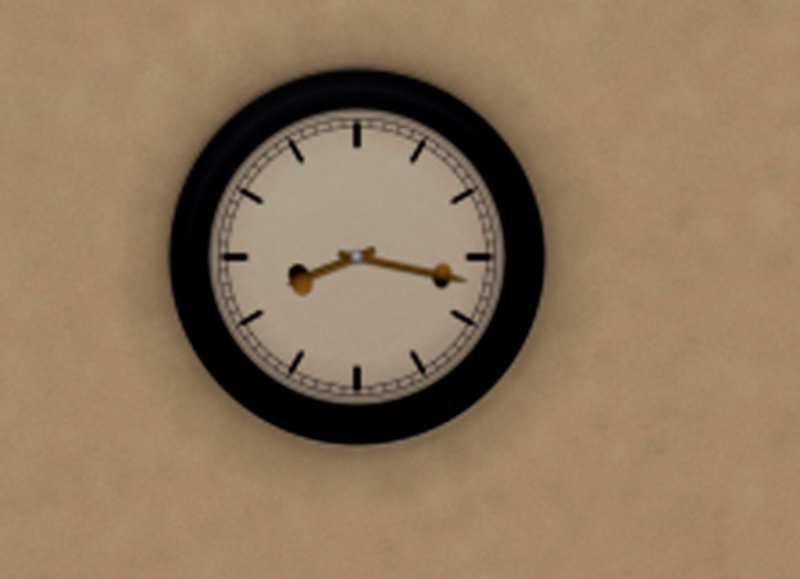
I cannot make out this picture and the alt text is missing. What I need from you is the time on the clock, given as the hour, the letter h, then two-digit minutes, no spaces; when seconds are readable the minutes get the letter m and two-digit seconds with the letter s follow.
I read 8h17
